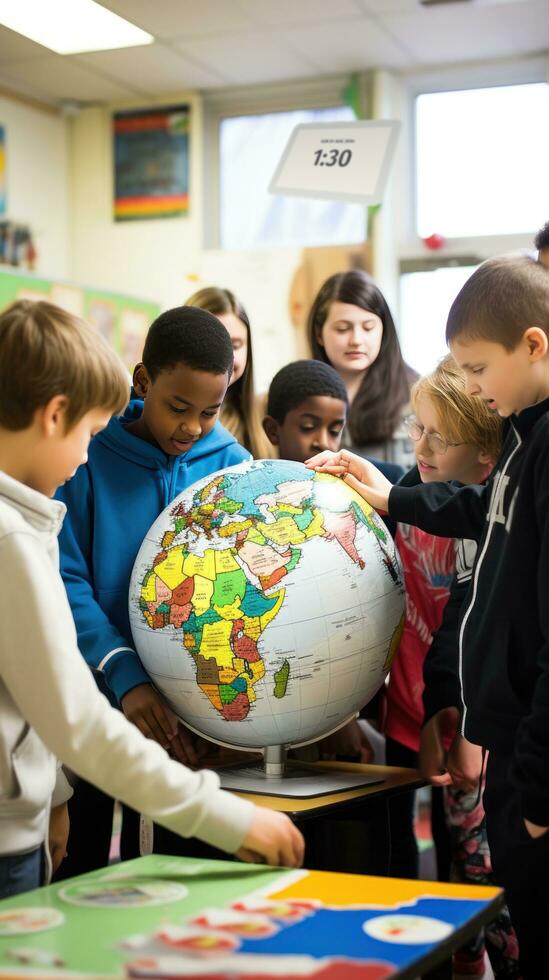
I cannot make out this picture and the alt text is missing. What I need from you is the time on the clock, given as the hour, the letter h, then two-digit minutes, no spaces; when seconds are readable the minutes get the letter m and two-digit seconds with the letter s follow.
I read 1h30
